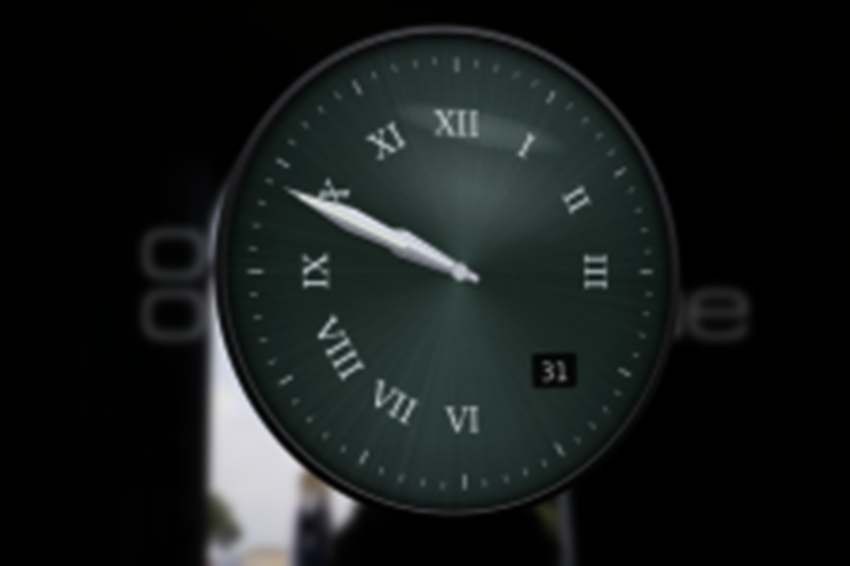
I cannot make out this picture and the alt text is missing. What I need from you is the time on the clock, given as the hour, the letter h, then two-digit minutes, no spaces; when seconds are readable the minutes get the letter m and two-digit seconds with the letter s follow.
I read 9h49
